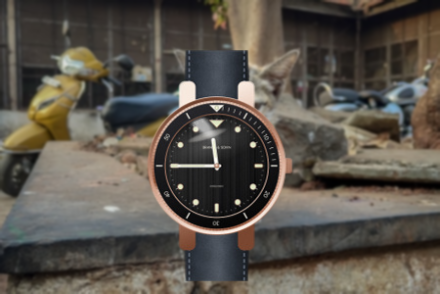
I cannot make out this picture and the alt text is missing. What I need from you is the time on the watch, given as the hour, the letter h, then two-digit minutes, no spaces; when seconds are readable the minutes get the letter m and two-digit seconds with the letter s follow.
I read 11h45
